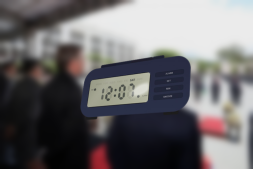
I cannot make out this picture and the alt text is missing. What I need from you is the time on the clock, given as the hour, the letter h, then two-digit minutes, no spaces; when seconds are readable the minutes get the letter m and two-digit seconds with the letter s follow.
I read 12h07
